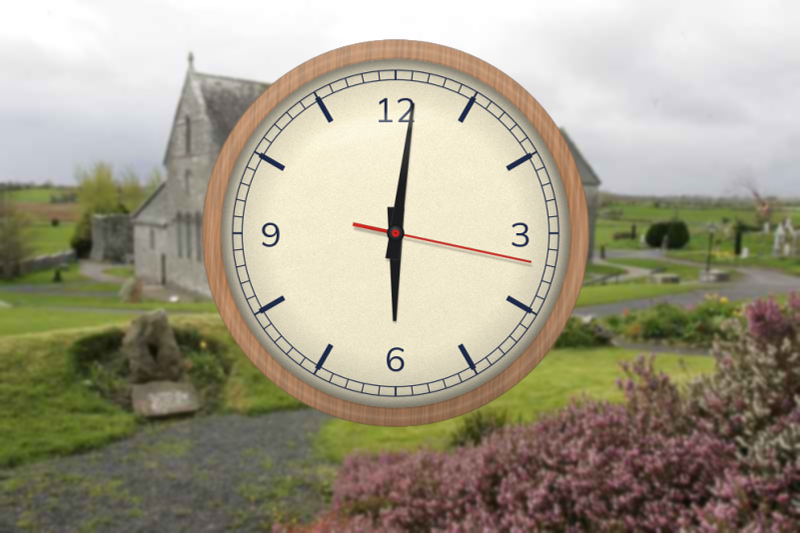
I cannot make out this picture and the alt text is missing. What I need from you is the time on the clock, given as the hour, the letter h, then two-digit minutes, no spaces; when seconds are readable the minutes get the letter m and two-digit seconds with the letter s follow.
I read 6h01m17s
